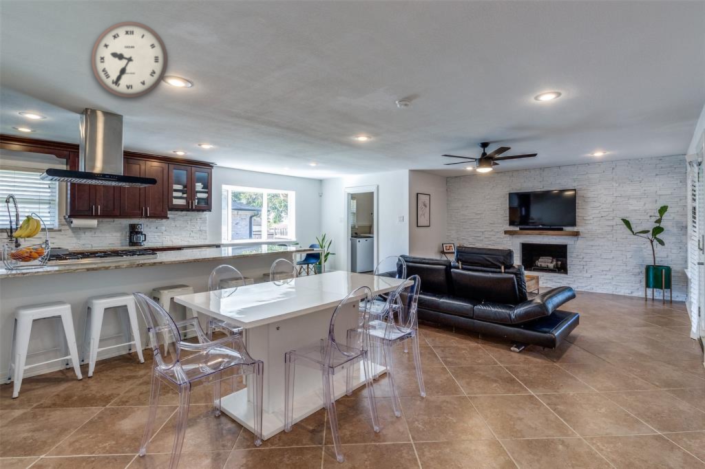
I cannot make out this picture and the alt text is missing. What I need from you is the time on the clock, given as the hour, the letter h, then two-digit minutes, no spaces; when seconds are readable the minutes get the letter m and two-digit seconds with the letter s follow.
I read 9h35
